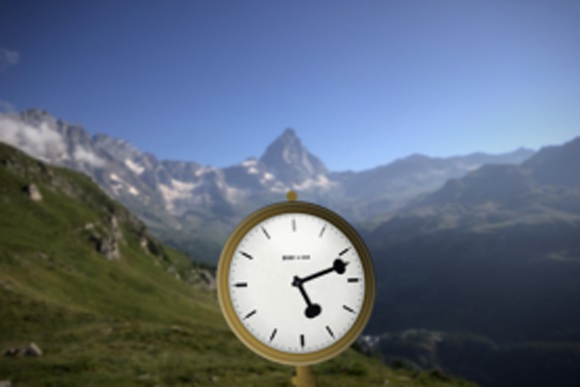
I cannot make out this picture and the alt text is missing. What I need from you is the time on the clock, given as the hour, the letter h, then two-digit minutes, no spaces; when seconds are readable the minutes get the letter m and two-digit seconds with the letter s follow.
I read 5h12
